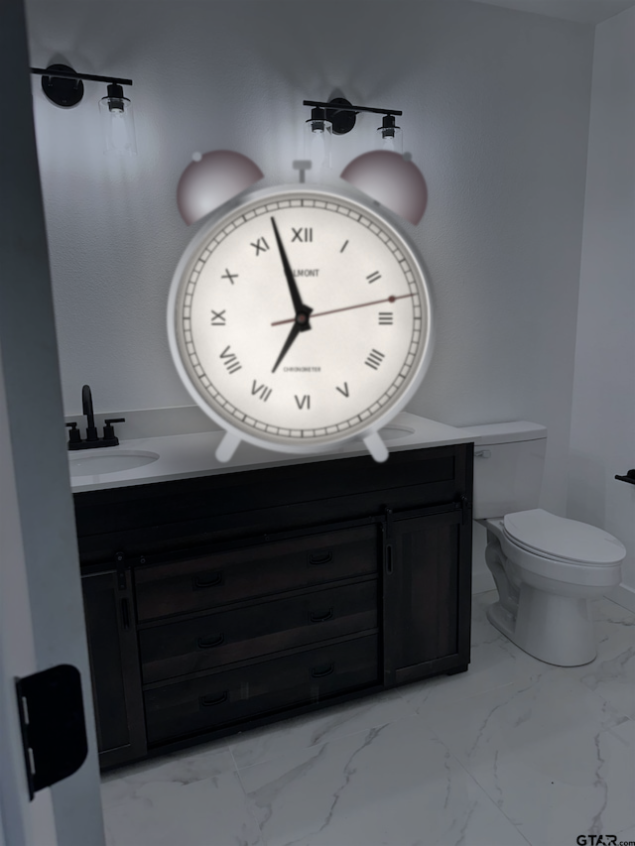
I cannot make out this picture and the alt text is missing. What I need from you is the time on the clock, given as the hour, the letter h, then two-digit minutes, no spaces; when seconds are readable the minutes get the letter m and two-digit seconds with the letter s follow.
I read 6h57m13s
